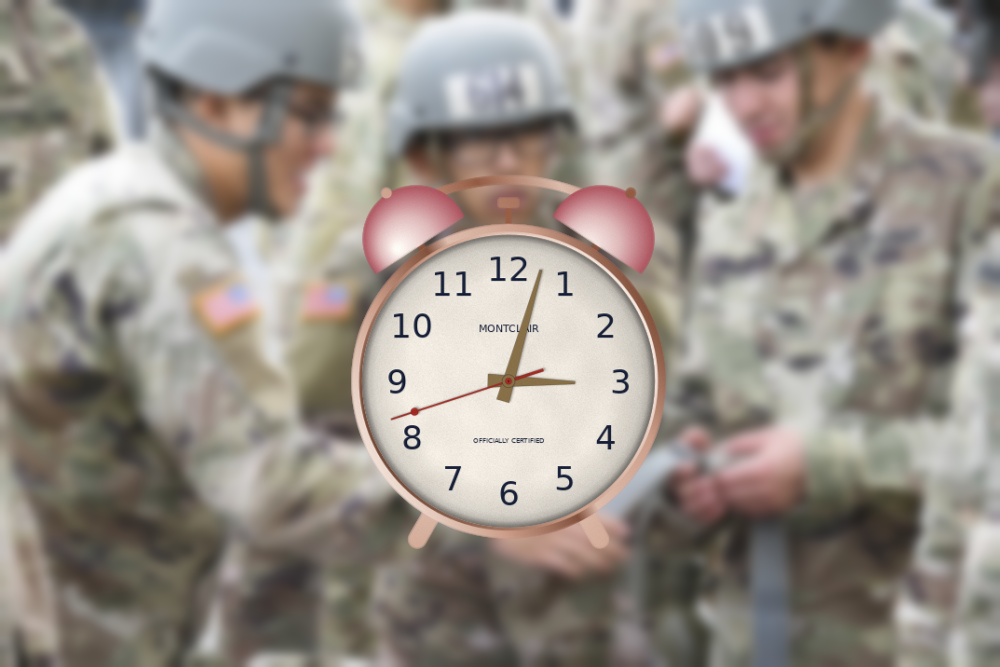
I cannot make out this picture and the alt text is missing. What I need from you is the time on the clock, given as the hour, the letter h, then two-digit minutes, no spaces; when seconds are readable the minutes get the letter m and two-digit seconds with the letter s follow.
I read 3h02m42s
